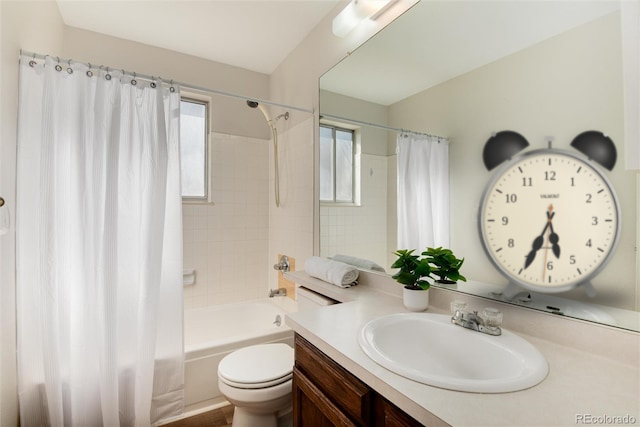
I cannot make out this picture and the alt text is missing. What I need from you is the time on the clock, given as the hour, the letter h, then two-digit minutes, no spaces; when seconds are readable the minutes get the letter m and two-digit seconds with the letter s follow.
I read 5h34m31s
